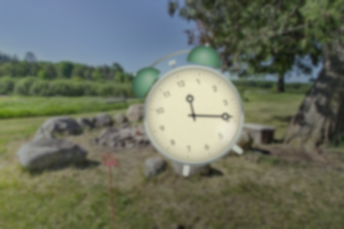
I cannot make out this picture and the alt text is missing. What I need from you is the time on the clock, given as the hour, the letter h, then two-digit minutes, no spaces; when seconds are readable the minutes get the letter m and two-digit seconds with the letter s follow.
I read 12h19
